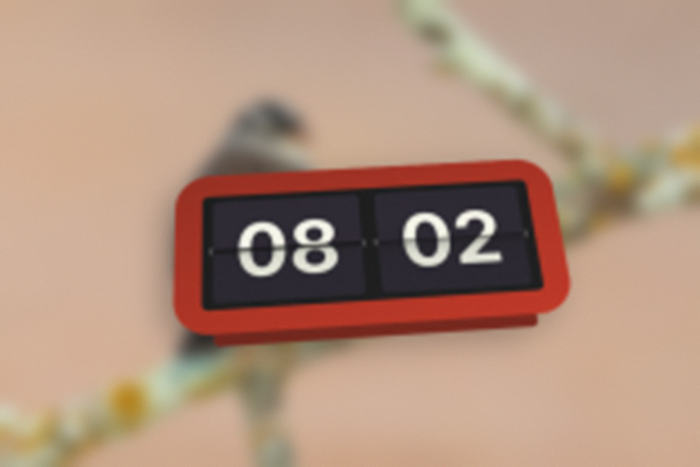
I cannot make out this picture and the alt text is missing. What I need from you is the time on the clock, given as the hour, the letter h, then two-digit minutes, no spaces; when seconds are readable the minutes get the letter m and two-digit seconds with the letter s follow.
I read 8h02
